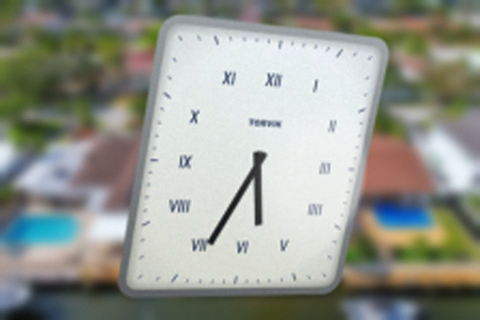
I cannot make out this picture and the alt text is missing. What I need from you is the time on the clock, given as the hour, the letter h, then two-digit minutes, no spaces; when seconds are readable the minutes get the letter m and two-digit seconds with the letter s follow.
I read 5h34
